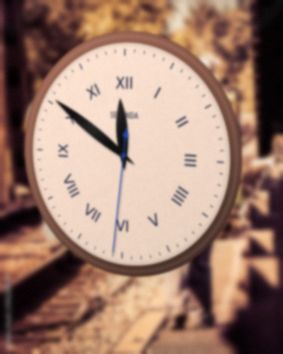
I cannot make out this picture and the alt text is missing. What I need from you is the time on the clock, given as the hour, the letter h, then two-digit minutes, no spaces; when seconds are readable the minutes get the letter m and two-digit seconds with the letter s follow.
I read 11h50m31s
